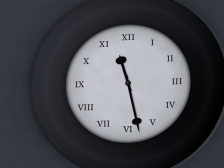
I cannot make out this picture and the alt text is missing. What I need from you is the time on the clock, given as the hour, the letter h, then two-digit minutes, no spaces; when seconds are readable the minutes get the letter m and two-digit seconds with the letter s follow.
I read 11h28
